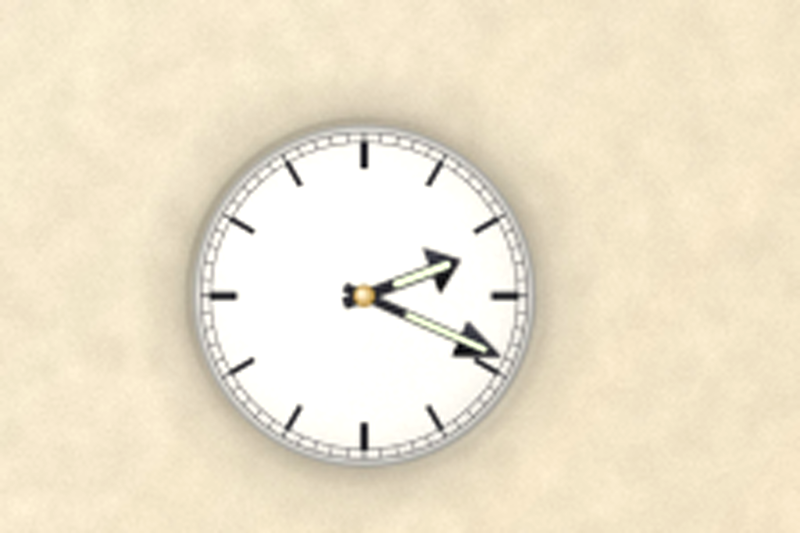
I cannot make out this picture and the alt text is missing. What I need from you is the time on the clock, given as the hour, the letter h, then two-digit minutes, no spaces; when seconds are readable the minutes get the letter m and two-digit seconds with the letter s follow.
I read 2h19
